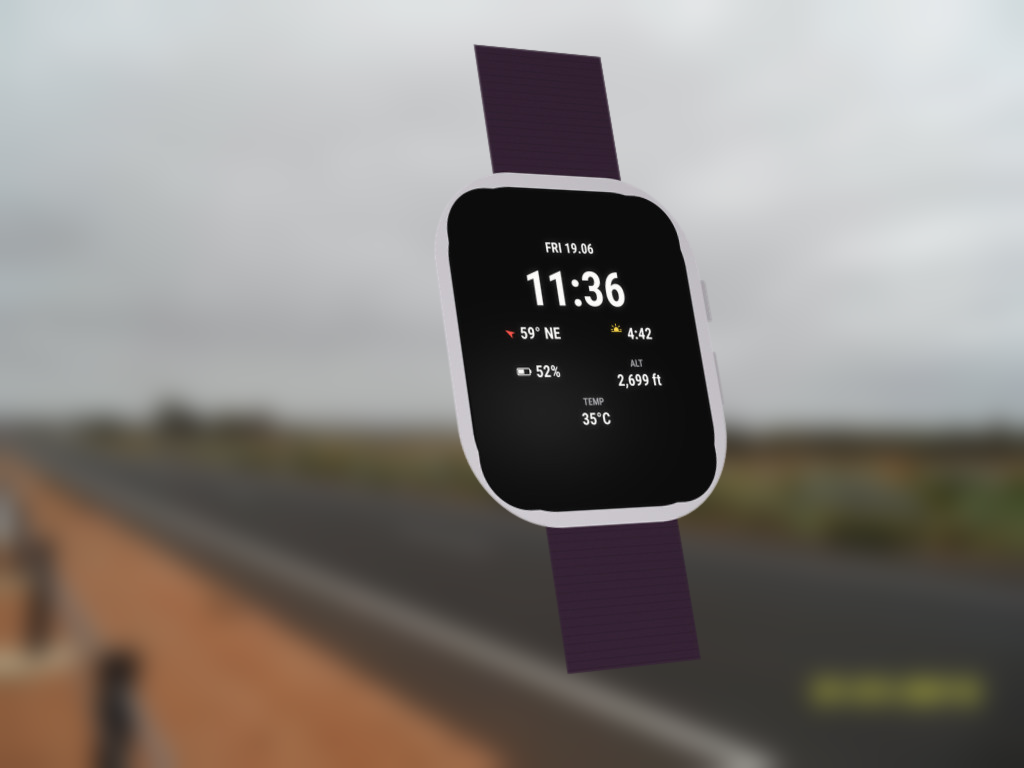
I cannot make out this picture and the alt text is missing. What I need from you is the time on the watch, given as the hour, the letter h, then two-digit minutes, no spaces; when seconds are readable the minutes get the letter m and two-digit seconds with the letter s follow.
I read 11h36
